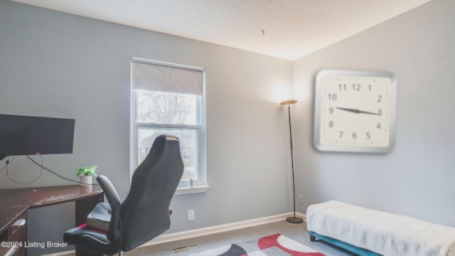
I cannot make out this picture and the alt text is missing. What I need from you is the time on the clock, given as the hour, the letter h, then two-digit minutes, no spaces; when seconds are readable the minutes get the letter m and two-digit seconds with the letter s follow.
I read 9h16
